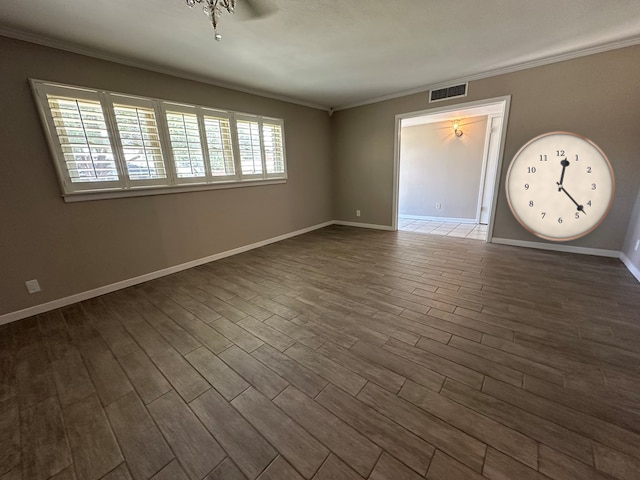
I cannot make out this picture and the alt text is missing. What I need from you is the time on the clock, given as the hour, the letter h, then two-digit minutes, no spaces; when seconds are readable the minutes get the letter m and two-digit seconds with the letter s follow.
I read 12h23
